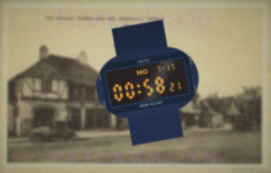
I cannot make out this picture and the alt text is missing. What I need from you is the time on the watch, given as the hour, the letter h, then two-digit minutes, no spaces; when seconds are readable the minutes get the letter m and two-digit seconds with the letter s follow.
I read 0h58
